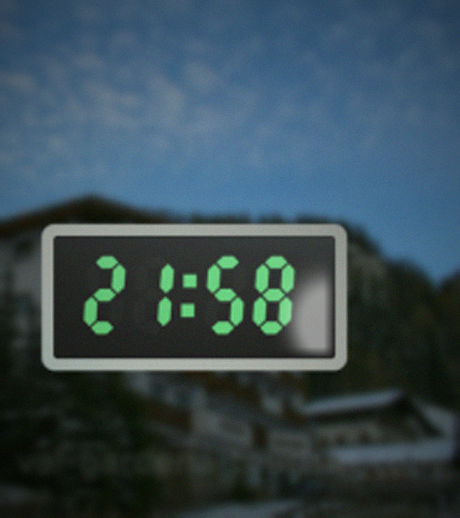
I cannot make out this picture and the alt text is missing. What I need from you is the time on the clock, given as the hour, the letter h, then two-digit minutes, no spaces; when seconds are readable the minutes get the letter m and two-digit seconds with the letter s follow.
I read 21h58
